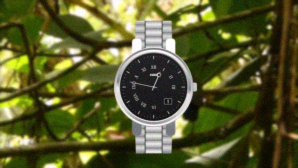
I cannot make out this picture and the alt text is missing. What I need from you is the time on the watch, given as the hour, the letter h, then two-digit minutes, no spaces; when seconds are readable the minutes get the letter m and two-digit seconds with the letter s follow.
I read 12h47
